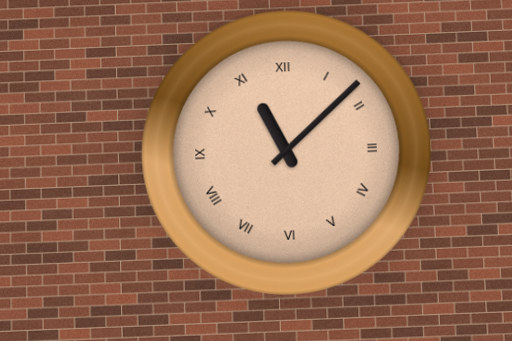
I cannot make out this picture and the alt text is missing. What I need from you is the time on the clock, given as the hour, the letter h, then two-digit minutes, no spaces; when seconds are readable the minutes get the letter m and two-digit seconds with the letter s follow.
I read 11h08
